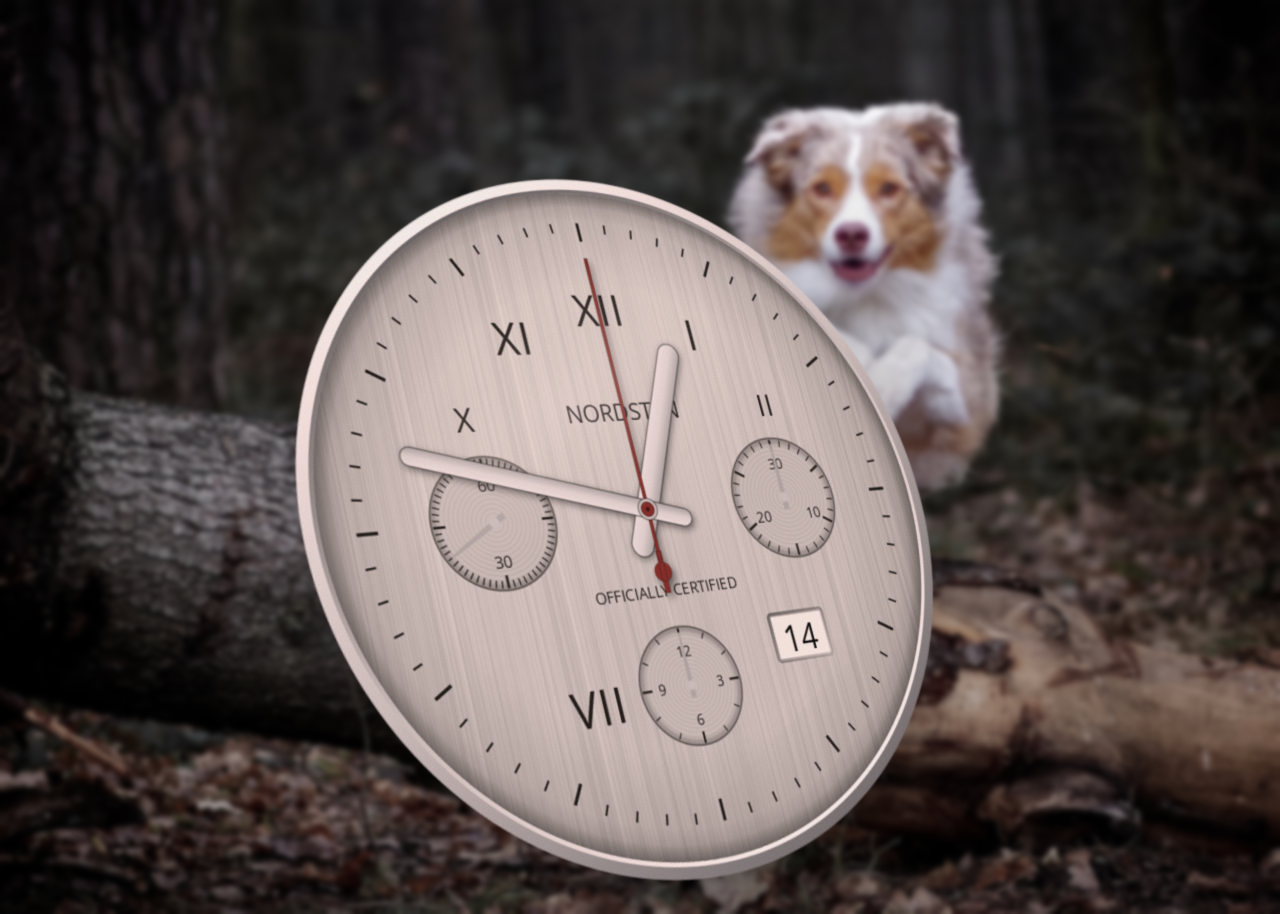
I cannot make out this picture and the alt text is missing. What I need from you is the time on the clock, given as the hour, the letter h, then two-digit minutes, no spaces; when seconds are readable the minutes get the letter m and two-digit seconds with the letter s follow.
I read 12h47m40s
